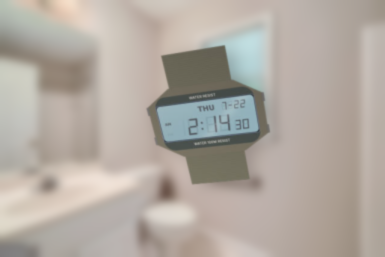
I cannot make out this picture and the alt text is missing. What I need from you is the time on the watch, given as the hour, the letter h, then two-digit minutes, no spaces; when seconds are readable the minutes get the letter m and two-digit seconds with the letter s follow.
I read 2h14m30s
